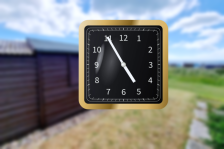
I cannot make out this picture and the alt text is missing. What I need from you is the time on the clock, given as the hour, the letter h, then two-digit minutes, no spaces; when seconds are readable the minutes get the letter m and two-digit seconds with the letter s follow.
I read 4h55
